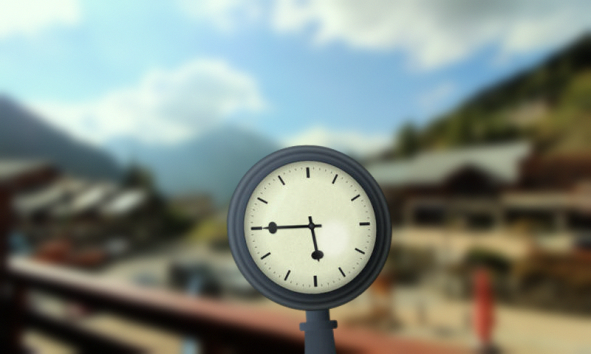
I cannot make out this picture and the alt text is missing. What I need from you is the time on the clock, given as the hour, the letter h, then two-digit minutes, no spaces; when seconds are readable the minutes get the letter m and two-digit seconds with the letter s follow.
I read 5h45
